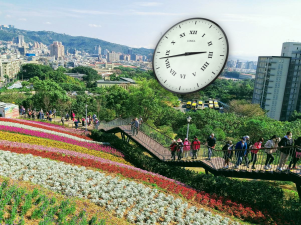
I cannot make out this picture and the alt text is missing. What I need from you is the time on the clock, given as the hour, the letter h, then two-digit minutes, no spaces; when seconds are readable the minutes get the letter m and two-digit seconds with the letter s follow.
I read 2h43
